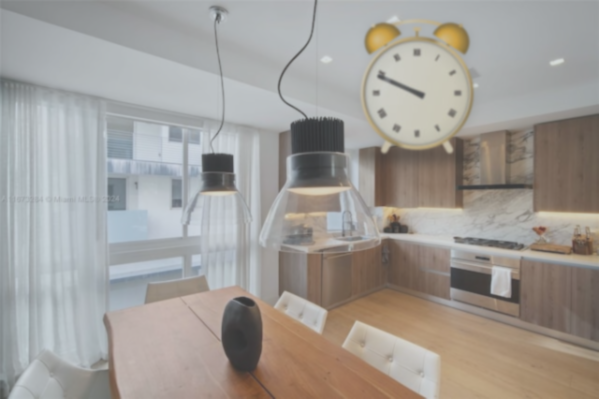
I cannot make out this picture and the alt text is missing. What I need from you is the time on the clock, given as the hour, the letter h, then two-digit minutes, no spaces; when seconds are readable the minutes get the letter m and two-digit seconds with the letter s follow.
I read 9h49
